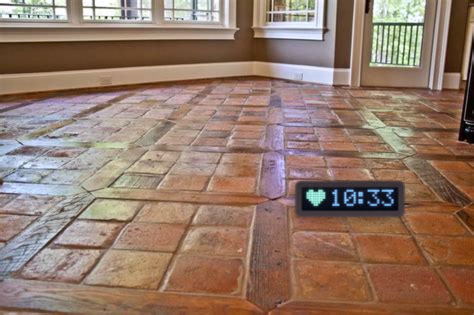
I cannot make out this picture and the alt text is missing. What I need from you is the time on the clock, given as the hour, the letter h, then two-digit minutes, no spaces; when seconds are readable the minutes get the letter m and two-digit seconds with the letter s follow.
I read 10h33
